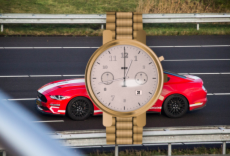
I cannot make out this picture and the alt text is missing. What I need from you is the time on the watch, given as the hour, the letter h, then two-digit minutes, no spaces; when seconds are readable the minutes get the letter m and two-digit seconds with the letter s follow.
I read 12h43
